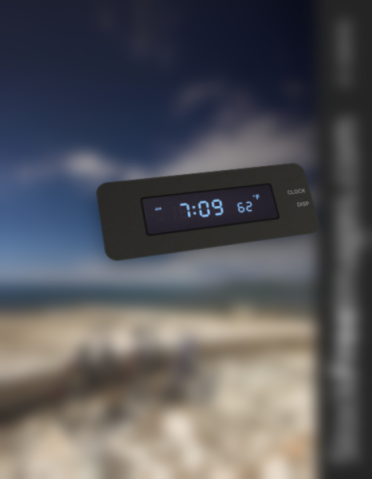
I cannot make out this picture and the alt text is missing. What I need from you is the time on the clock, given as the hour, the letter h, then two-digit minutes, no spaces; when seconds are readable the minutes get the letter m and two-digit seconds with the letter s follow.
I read 7h09
